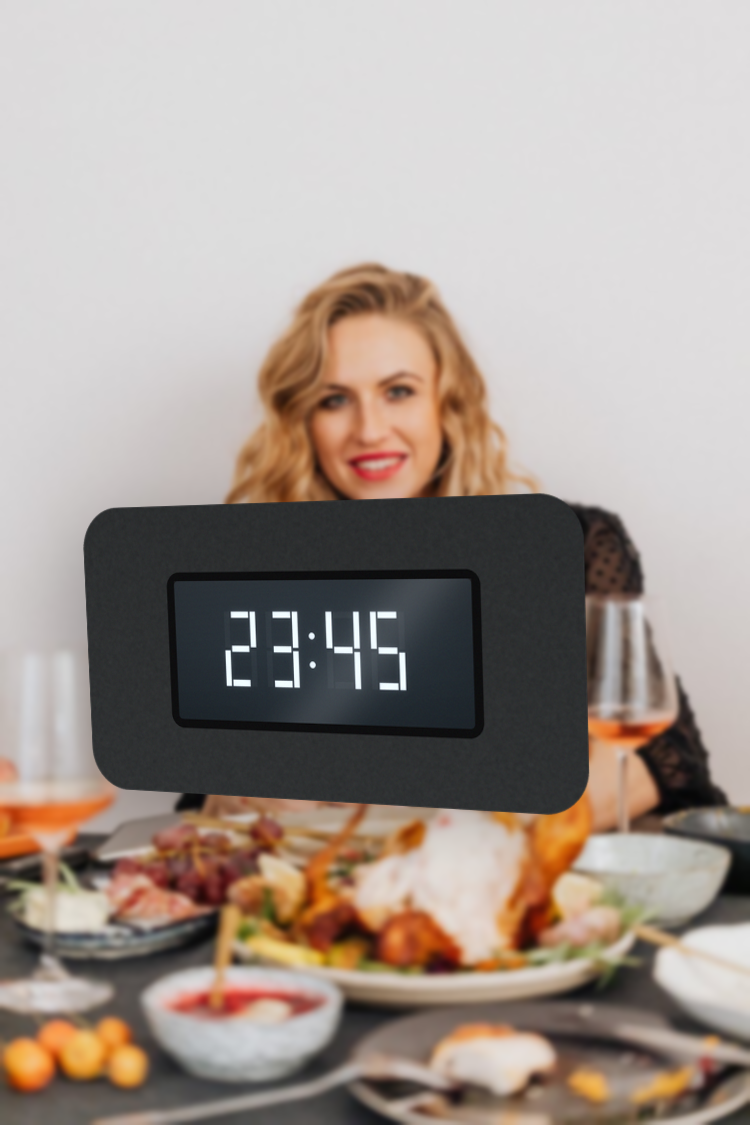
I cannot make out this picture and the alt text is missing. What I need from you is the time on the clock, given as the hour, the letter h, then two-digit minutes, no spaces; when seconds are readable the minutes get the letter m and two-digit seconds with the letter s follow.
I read 23h45
